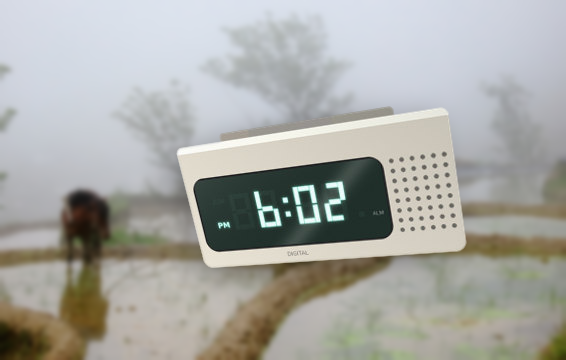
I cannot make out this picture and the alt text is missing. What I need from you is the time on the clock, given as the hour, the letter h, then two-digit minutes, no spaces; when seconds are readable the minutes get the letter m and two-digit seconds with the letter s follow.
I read 6h02
